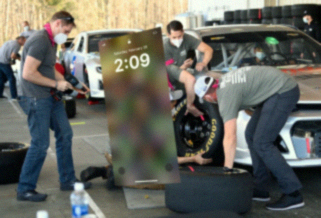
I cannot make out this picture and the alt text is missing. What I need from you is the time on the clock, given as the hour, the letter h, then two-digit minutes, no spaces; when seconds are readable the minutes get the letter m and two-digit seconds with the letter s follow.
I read 2h09
